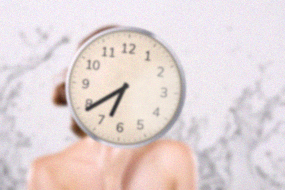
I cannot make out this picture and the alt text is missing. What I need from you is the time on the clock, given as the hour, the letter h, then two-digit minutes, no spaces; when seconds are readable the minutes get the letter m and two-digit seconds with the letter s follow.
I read 6h39
